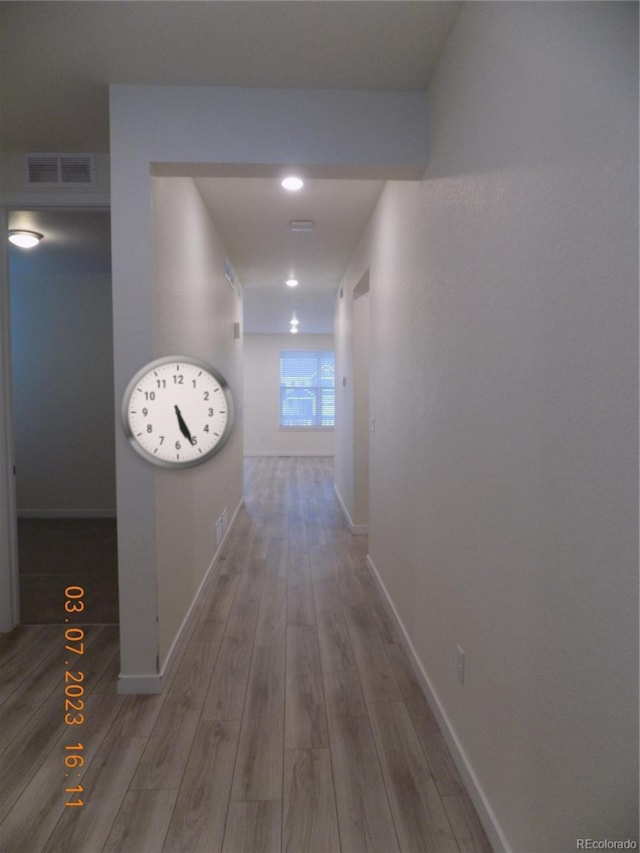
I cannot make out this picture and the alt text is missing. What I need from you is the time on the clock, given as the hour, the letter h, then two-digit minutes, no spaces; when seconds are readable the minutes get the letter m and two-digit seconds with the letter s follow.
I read 5h26
